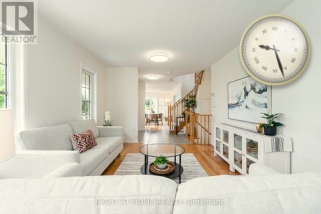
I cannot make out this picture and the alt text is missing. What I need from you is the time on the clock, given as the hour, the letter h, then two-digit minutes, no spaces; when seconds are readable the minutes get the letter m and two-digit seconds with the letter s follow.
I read 9h27
